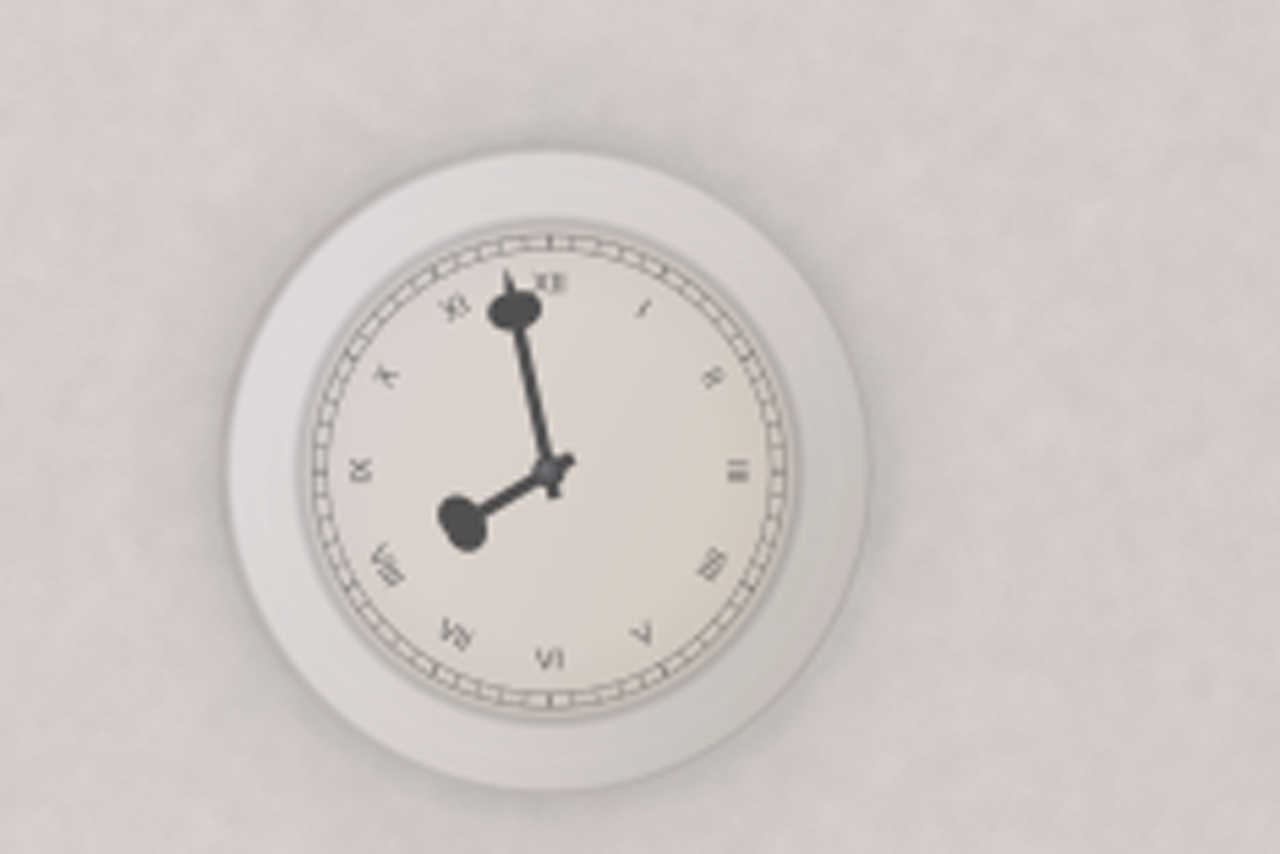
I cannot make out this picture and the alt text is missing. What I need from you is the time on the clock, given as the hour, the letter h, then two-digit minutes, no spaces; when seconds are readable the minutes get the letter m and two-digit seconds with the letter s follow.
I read 7h58
